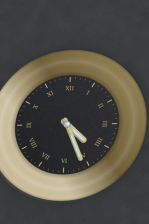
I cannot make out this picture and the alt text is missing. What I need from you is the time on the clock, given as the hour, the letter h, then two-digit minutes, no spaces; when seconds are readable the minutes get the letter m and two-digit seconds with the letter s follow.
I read 4h26
